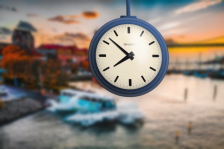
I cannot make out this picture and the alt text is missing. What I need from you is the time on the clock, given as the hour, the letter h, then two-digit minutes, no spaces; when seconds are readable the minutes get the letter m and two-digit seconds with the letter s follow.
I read 7h52
